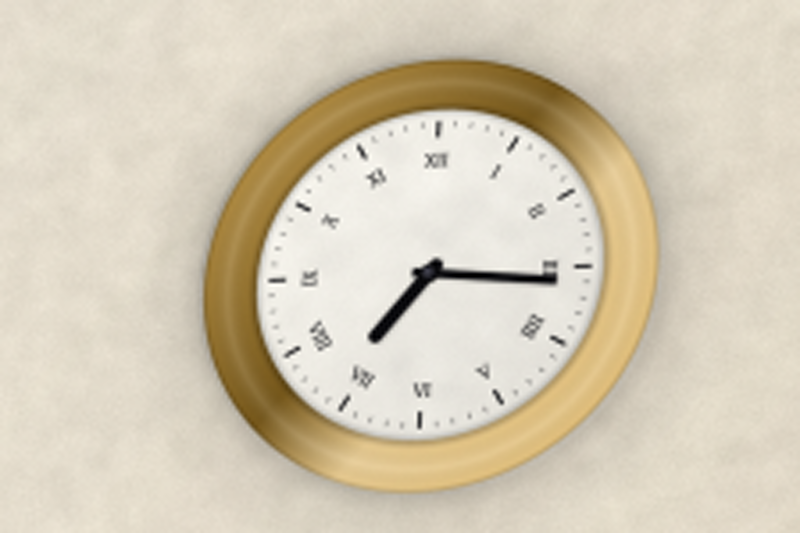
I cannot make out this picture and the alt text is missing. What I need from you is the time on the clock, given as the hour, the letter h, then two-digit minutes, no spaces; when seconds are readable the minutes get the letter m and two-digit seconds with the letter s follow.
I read 7h16
